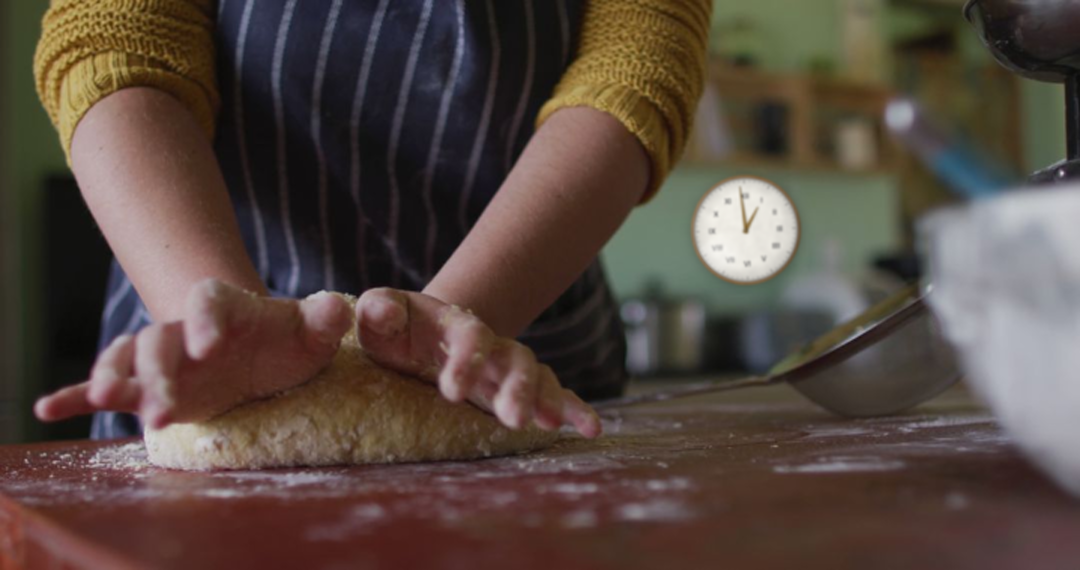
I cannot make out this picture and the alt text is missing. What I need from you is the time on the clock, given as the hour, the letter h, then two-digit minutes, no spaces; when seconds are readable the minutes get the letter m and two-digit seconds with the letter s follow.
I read 12h59
